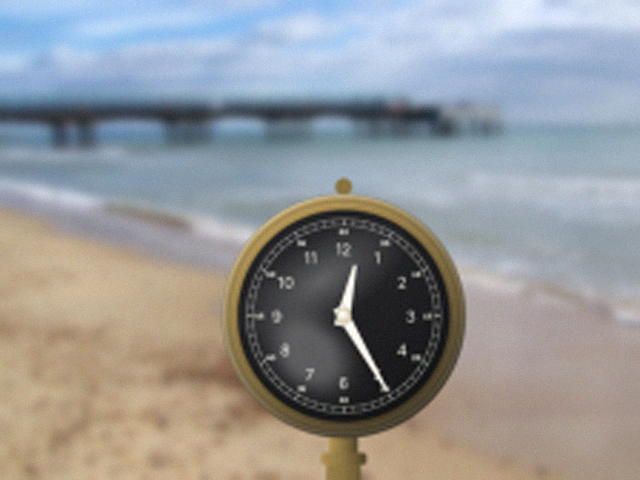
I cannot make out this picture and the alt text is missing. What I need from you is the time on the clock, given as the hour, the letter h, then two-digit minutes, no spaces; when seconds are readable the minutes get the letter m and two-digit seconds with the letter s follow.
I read 12h25
